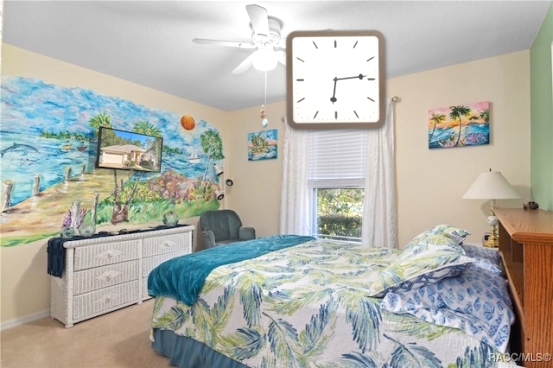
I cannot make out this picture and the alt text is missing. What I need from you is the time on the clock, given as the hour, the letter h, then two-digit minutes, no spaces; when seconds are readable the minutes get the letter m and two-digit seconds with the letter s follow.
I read 6h14
